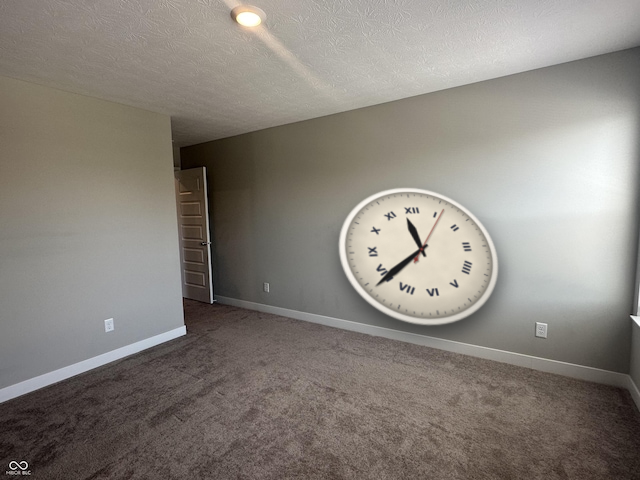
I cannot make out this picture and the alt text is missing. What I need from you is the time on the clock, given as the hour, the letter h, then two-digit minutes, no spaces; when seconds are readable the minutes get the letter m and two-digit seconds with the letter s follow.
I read 11h39m06s
